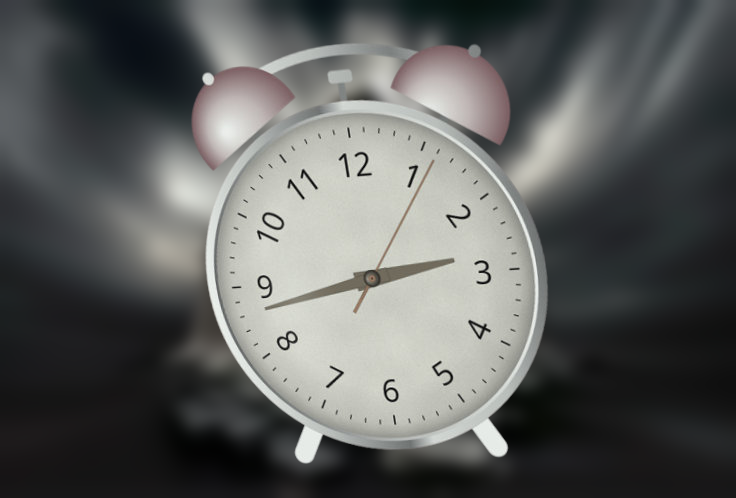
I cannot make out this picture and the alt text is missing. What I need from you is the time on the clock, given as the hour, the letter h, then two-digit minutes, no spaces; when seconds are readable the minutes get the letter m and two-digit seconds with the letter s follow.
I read 2h43m06s
